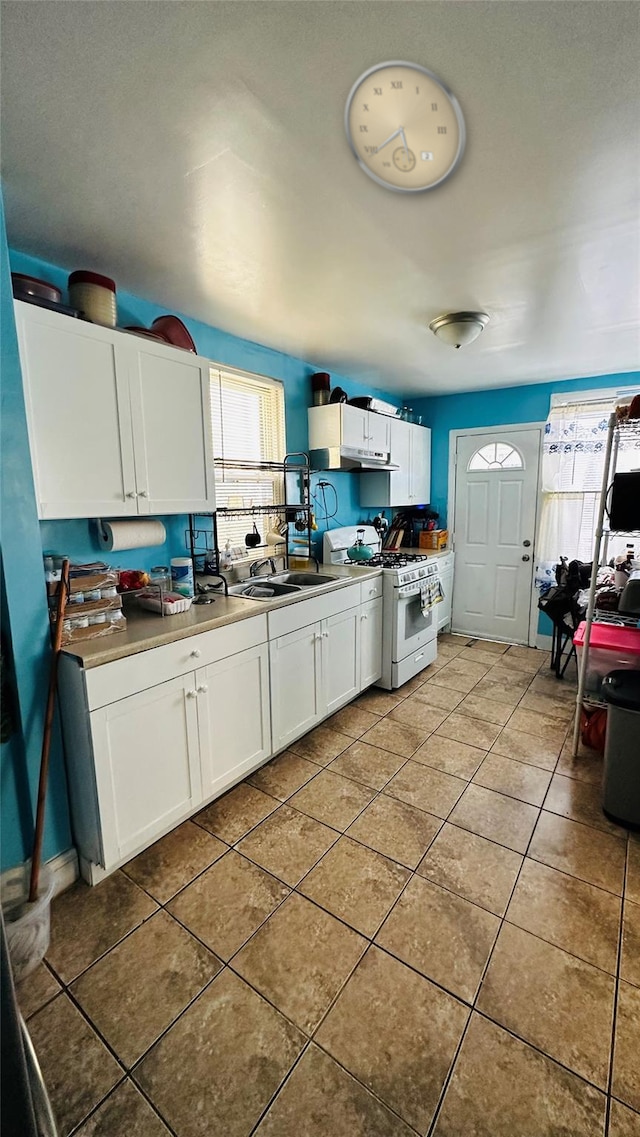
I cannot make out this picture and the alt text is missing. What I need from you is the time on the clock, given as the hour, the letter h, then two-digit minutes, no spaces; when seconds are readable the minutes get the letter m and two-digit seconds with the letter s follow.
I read 5h39
